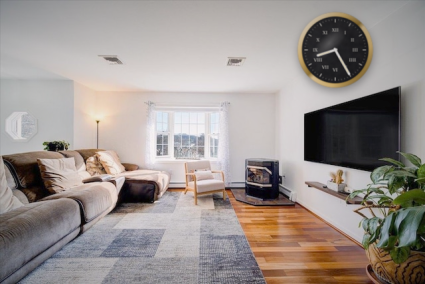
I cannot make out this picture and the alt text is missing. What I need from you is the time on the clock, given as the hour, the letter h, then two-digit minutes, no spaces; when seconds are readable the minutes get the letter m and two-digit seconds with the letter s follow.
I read 8h25
